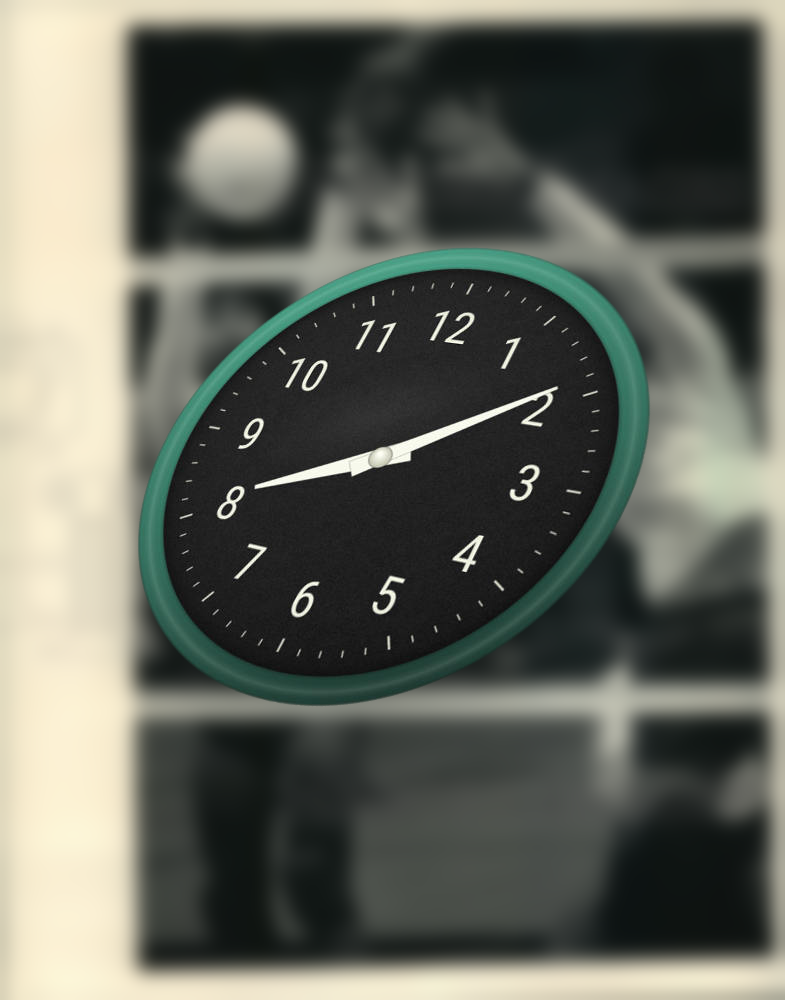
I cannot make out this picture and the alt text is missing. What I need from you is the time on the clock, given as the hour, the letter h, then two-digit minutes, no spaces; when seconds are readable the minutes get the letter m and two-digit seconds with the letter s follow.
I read 8h09
